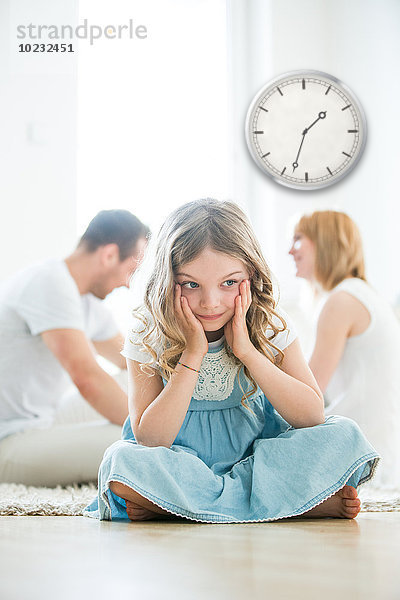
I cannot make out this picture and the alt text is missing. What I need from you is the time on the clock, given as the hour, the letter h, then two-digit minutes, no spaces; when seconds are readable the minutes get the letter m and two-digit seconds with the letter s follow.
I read 1h33
